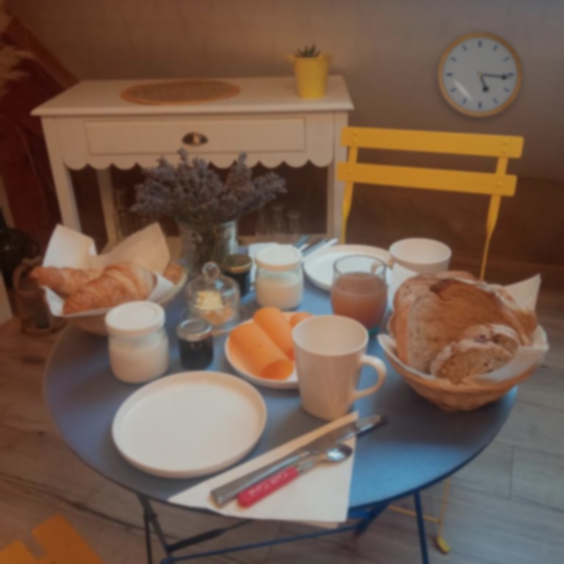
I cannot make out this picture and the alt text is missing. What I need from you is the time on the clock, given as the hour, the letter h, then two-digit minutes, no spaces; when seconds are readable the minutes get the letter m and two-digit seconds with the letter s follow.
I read 5h16
